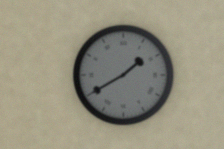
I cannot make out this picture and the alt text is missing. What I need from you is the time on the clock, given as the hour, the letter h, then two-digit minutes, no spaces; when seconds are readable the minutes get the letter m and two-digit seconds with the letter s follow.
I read 1h40
